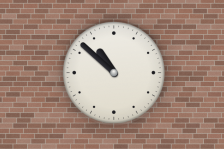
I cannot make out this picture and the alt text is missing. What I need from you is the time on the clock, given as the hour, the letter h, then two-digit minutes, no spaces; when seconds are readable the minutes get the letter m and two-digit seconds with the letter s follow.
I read 10h52
